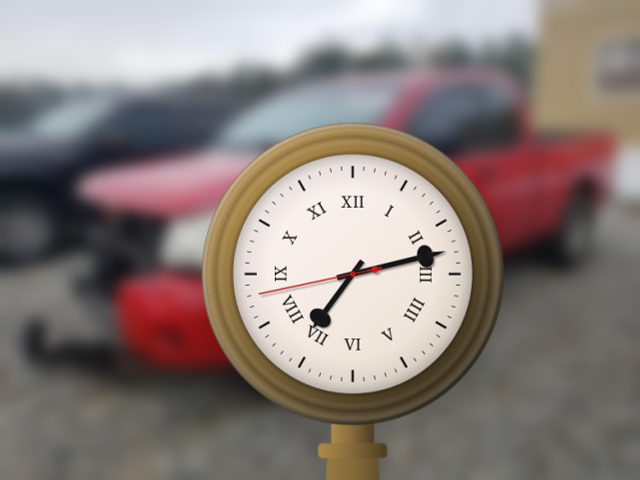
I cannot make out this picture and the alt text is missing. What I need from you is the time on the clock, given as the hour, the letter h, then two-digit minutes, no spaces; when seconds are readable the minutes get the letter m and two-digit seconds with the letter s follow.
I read 7h12m43s
